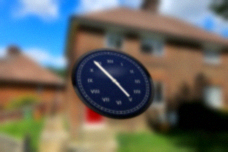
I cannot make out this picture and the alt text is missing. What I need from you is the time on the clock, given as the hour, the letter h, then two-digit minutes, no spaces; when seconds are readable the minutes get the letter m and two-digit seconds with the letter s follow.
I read 4h54
